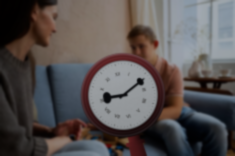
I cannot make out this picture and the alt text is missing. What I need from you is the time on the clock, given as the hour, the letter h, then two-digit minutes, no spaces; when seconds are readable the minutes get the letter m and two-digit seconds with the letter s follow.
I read 9h11
